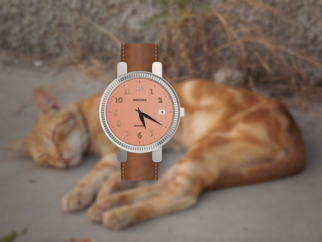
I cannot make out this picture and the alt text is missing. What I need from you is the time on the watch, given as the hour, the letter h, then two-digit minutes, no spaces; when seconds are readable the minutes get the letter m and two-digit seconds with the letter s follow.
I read 5h20
